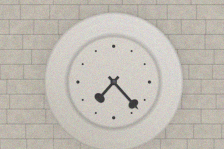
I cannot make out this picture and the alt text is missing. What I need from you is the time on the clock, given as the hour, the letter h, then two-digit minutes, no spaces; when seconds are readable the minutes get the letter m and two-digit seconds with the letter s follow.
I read 7h23
